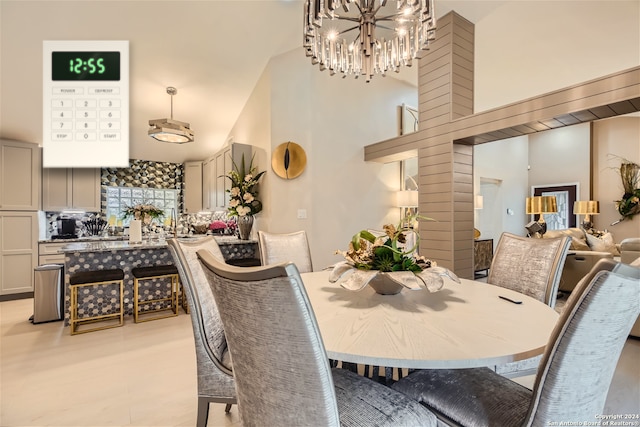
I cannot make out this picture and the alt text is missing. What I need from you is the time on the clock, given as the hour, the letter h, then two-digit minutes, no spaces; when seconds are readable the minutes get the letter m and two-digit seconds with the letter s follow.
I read 12h55
